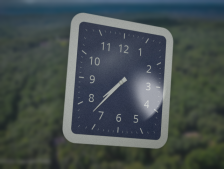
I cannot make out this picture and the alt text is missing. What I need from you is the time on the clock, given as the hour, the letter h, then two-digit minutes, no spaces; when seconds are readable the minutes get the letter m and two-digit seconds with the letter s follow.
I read 7h37
